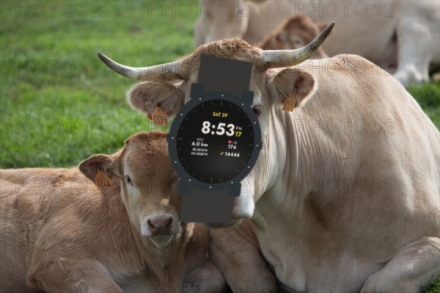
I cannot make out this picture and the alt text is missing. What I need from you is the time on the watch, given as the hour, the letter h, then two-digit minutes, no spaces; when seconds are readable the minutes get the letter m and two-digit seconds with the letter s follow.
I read 8h53
